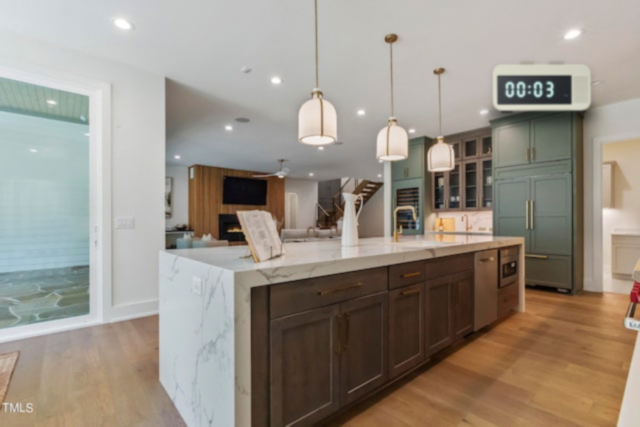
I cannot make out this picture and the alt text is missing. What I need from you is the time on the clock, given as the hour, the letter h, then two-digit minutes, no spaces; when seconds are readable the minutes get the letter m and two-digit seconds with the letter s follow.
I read 0h03
